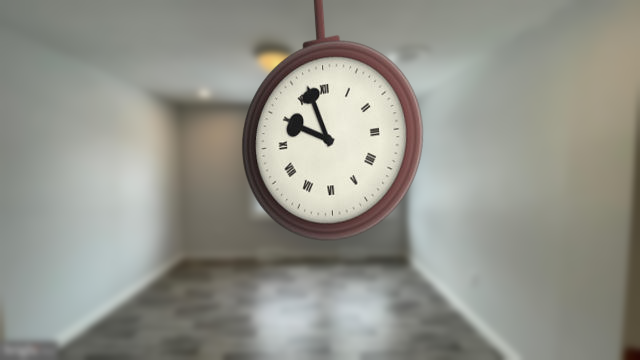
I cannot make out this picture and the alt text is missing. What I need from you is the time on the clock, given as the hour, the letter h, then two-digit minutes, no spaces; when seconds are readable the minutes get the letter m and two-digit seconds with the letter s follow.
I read 9h57
